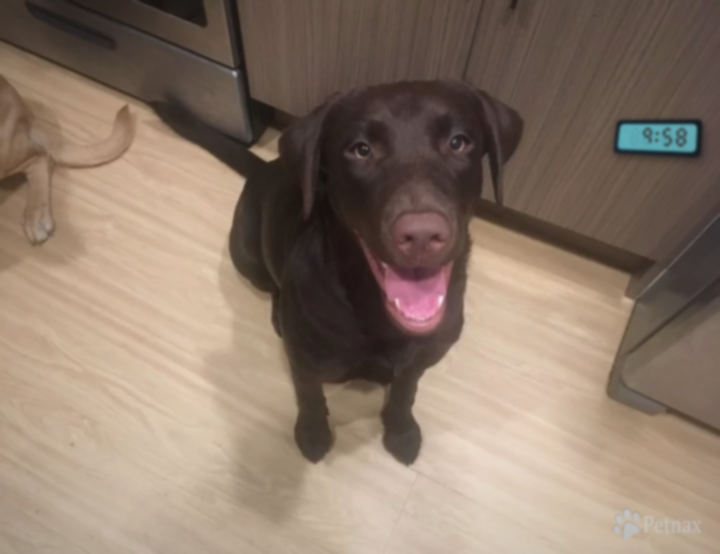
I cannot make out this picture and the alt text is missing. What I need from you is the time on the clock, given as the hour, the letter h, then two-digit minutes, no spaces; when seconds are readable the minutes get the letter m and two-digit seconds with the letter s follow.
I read 9h58
